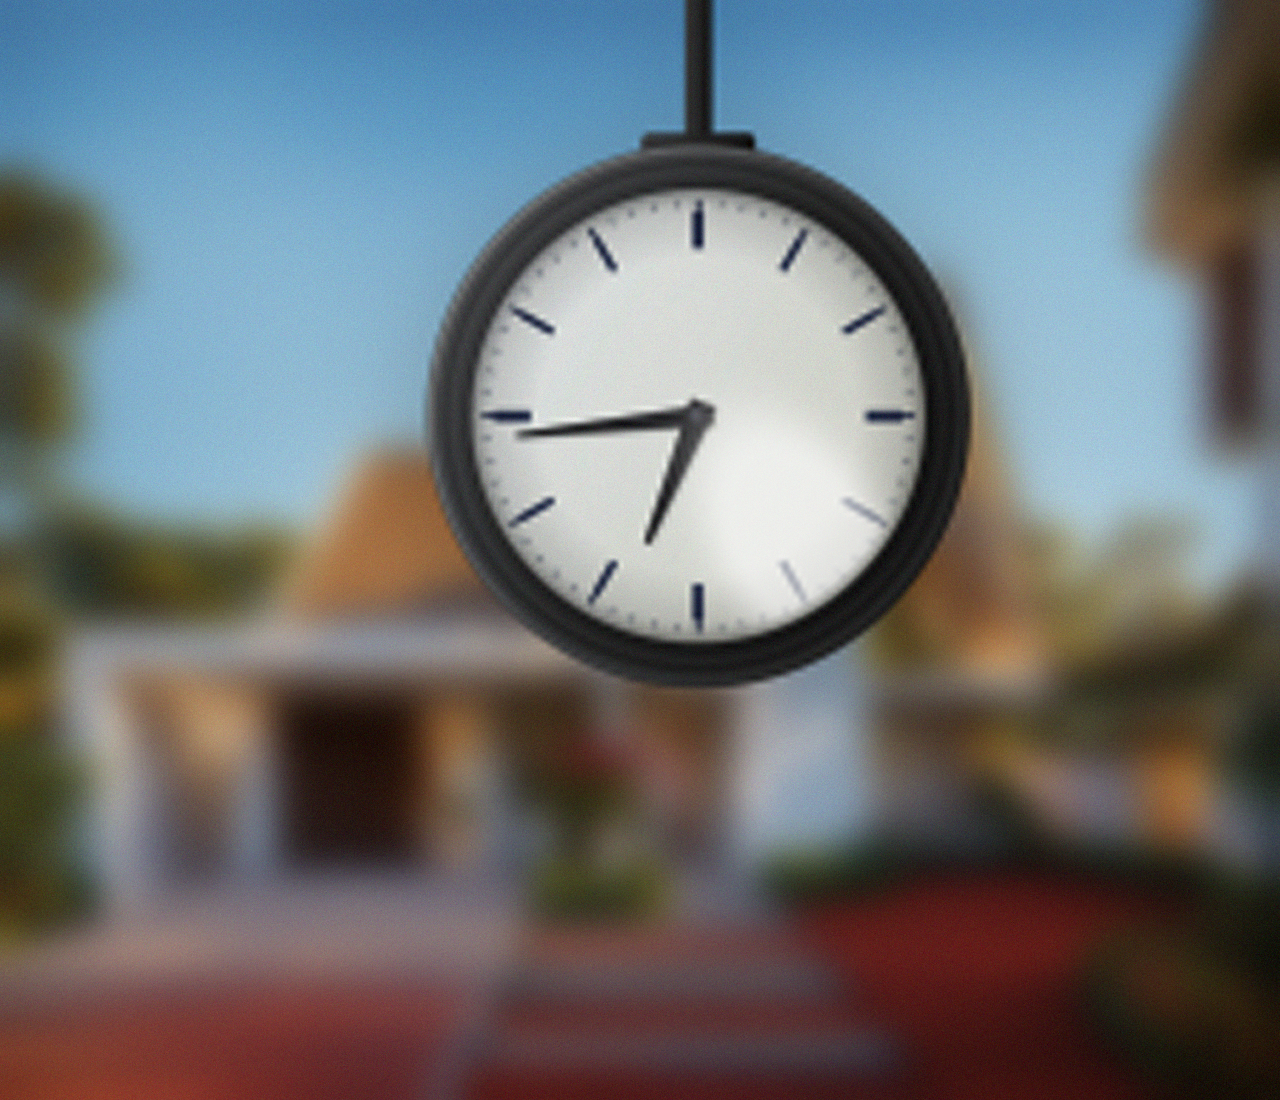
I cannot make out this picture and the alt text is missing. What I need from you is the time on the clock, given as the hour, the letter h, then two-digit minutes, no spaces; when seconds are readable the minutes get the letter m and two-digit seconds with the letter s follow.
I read 6h44
